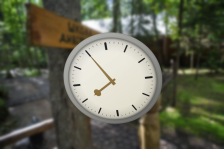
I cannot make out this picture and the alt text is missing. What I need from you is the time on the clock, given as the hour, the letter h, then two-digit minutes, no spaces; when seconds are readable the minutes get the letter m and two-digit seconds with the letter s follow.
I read 7h55
